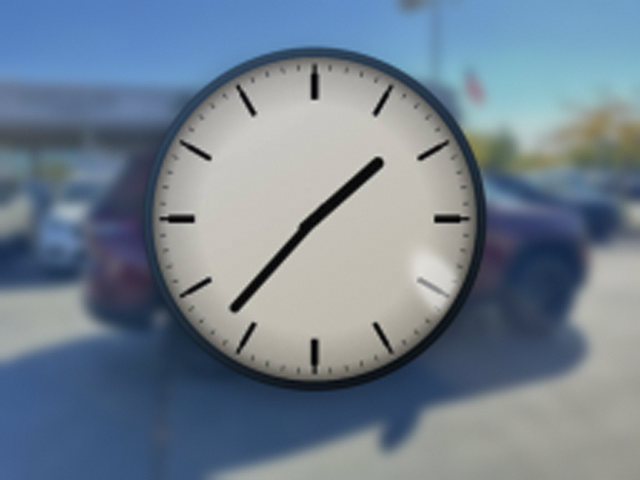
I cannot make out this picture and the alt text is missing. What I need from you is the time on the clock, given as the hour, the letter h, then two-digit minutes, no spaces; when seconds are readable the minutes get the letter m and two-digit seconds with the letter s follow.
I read 1h37
